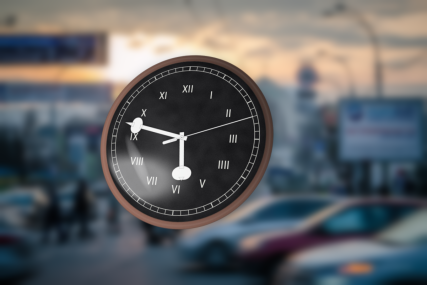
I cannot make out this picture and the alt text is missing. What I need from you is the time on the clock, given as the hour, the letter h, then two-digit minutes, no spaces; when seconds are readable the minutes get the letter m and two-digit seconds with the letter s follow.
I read 5h47m12s
